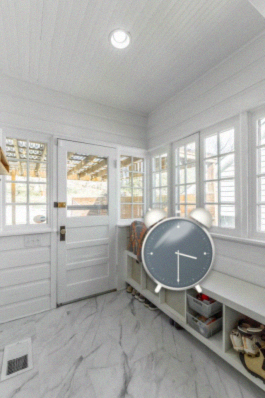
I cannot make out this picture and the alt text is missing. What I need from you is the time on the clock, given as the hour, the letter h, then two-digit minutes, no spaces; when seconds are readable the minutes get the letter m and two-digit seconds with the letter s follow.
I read 3h30
